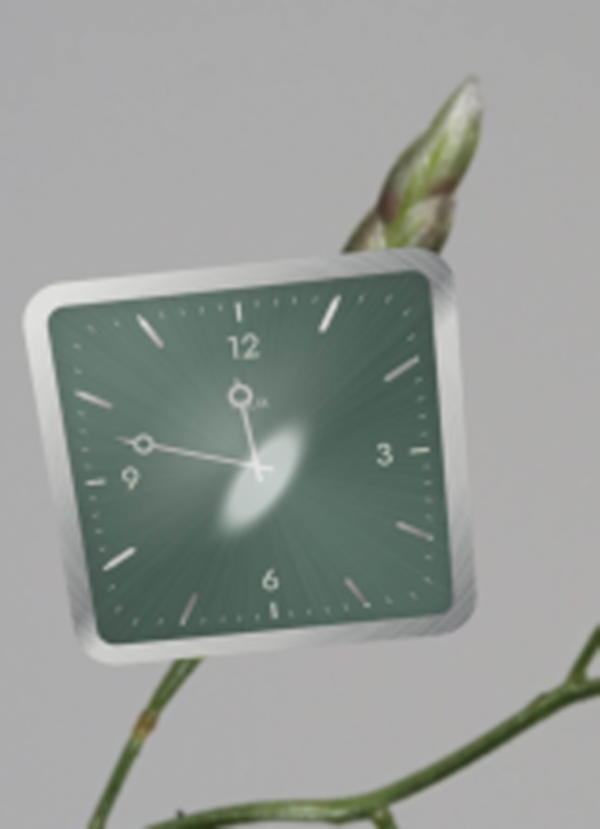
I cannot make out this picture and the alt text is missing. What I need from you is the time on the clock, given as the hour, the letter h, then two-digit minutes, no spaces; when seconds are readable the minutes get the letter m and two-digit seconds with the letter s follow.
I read 11h48
